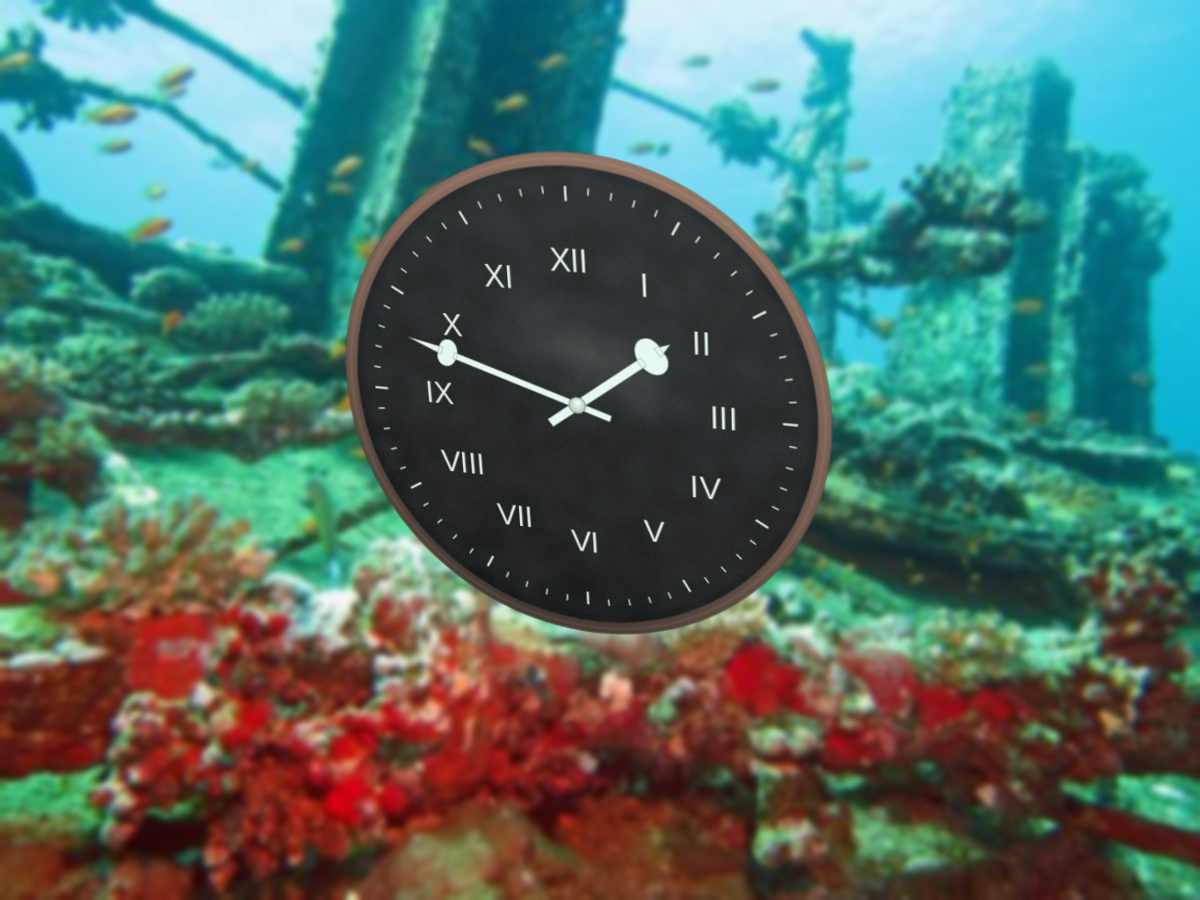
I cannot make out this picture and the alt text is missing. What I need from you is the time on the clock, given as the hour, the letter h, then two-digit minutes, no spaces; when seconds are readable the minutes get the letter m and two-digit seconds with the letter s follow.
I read 1h48
